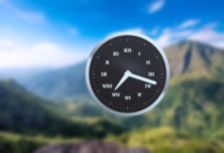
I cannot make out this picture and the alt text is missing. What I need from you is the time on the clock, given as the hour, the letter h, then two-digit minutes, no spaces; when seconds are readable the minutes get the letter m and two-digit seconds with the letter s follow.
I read 7h18
